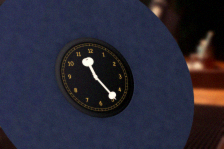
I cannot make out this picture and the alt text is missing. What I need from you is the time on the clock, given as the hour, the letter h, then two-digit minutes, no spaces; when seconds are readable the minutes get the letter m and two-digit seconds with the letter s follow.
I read 11h24
